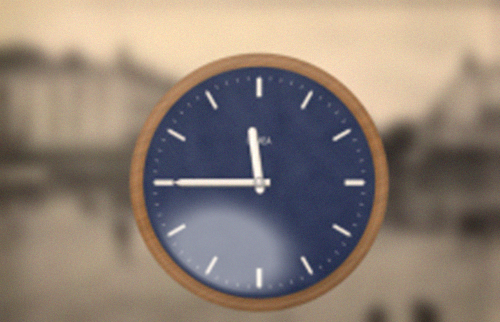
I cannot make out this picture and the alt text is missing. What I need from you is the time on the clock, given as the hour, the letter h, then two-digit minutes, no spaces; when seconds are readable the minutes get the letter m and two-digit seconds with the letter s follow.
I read 11h45
